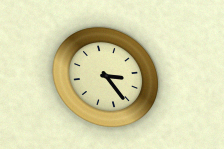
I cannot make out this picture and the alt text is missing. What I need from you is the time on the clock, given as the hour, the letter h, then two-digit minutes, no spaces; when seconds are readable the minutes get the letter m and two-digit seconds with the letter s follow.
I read 3h26
